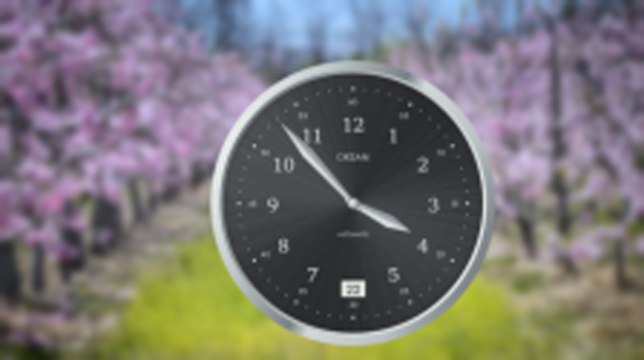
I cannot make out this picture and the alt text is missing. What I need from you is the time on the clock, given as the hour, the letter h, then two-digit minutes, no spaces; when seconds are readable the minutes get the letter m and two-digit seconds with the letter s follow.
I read 3h53
